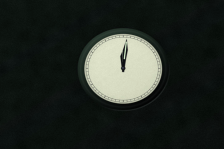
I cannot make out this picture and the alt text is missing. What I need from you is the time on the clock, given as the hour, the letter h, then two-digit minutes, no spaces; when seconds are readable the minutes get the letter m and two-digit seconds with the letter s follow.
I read 12h01
